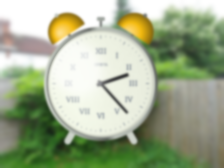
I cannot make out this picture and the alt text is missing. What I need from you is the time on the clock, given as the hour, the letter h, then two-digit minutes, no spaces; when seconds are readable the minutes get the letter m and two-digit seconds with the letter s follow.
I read 2h23
